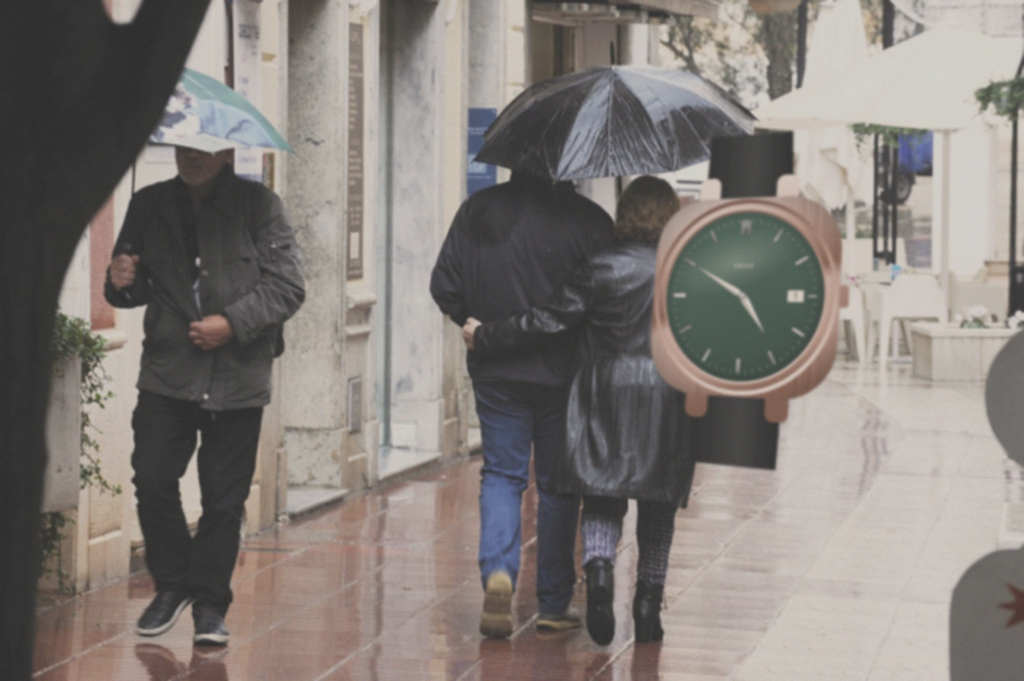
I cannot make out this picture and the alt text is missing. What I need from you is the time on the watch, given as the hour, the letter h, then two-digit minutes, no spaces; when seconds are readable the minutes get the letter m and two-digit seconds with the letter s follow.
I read 4h50
